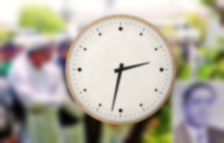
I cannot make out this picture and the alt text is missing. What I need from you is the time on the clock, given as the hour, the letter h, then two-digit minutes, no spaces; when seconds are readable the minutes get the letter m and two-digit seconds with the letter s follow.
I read 2h32
